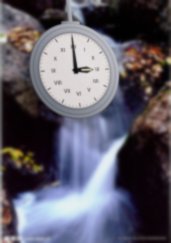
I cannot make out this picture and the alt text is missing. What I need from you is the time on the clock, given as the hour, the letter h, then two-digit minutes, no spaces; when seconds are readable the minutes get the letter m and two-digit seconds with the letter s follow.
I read 3h00
